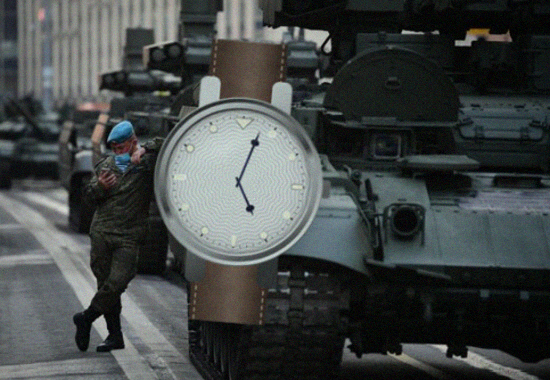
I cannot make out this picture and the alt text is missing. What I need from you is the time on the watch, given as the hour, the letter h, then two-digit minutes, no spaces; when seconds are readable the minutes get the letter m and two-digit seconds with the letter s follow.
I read 5h03
